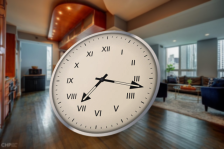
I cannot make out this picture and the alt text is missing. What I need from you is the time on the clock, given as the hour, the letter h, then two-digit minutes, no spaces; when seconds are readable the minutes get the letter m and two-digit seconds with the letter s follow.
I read 7h17
